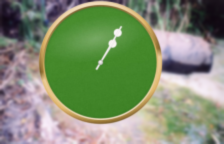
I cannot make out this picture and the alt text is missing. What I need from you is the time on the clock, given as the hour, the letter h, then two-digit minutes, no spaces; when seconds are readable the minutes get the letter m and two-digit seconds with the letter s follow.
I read 1h05
